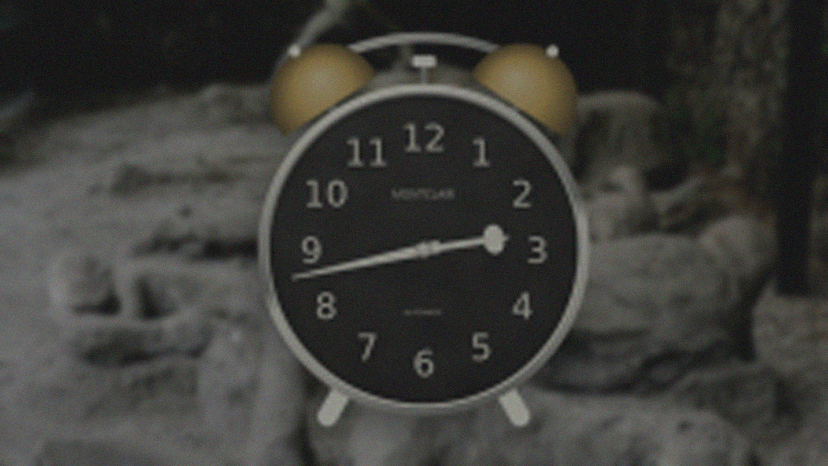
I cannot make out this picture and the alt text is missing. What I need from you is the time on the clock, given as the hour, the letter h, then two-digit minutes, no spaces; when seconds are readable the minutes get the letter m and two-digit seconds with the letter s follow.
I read 2h43
